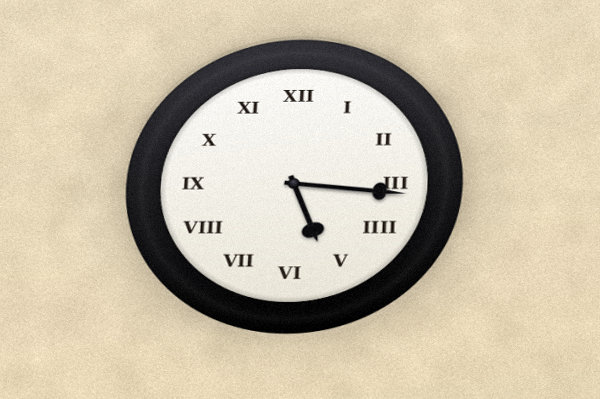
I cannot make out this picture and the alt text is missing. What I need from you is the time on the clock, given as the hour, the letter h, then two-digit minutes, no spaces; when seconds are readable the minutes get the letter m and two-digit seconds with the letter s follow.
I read 5h16
